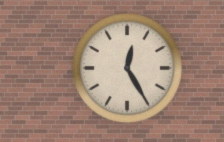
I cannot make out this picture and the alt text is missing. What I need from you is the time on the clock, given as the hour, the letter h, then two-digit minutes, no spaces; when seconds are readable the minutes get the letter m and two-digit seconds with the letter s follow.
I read 12h25
